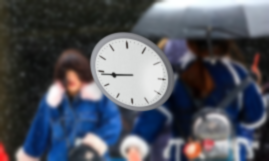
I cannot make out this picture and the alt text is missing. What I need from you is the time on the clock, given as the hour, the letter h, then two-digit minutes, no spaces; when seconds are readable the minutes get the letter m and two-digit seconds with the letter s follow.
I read 8h44
